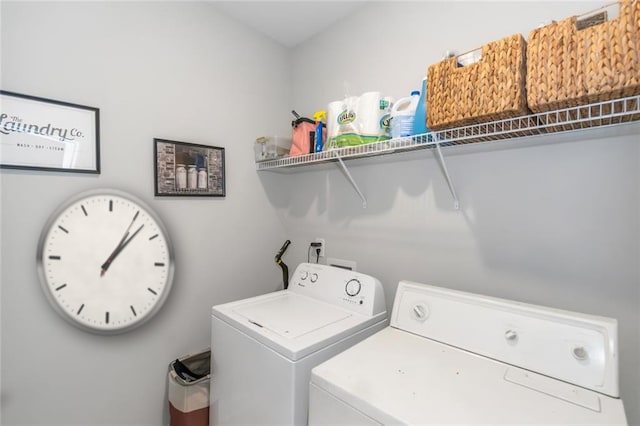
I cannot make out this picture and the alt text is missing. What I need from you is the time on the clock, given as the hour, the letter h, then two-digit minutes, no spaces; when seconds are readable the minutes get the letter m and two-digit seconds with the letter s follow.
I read 1h07m05s
